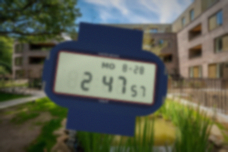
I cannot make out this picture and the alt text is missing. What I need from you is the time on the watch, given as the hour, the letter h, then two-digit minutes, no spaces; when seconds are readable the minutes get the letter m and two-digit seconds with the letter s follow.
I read 2h47m57s
